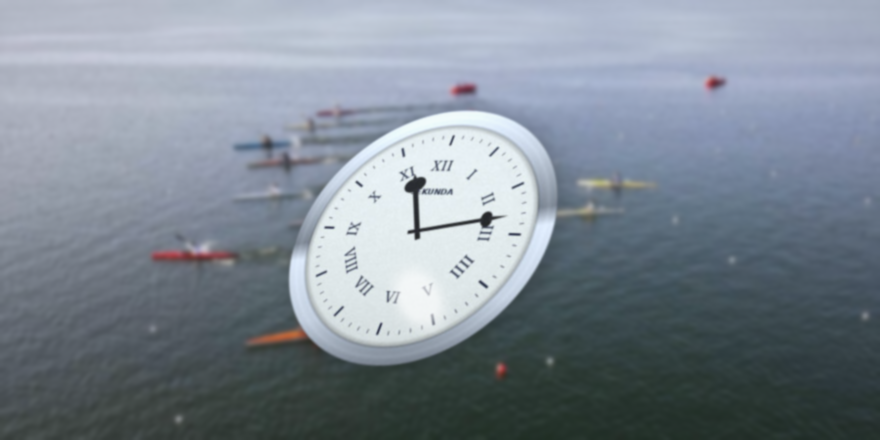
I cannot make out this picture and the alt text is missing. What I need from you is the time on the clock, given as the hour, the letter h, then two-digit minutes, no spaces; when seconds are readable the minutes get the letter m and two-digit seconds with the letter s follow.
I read 11h13
